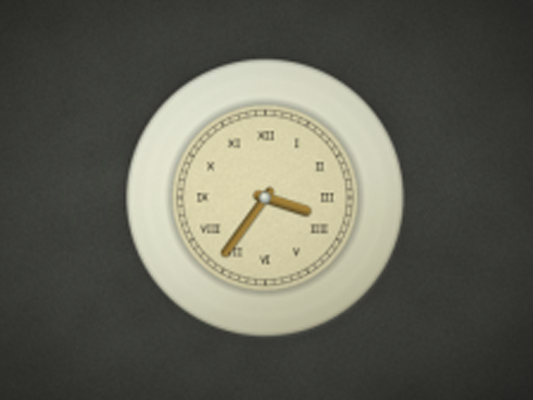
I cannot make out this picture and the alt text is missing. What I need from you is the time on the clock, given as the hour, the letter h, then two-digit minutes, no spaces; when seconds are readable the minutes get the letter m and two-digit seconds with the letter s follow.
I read 3h36
